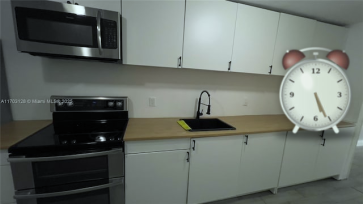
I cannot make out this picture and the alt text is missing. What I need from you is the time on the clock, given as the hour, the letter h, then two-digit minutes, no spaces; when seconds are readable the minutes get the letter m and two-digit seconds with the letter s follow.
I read 5h26
